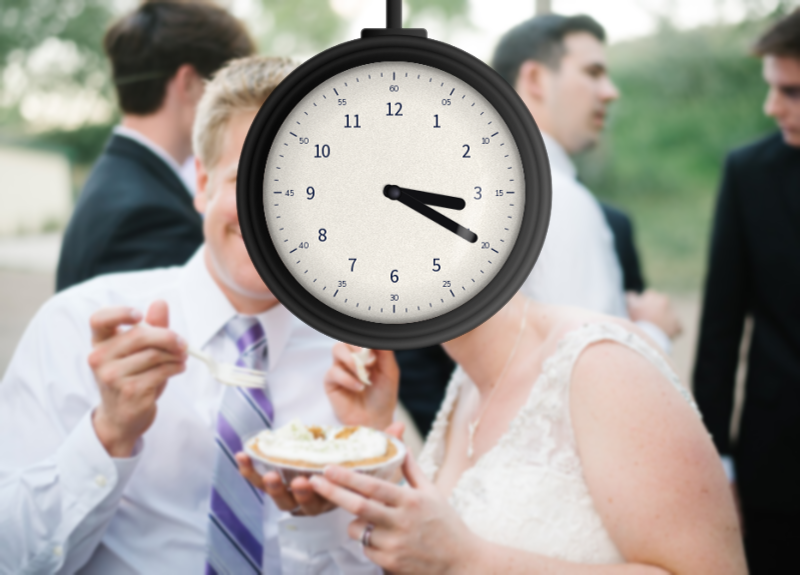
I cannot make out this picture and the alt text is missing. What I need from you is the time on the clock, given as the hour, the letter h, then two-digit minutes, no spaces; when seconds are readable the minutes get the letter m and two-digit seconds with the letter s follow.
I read 3h20
